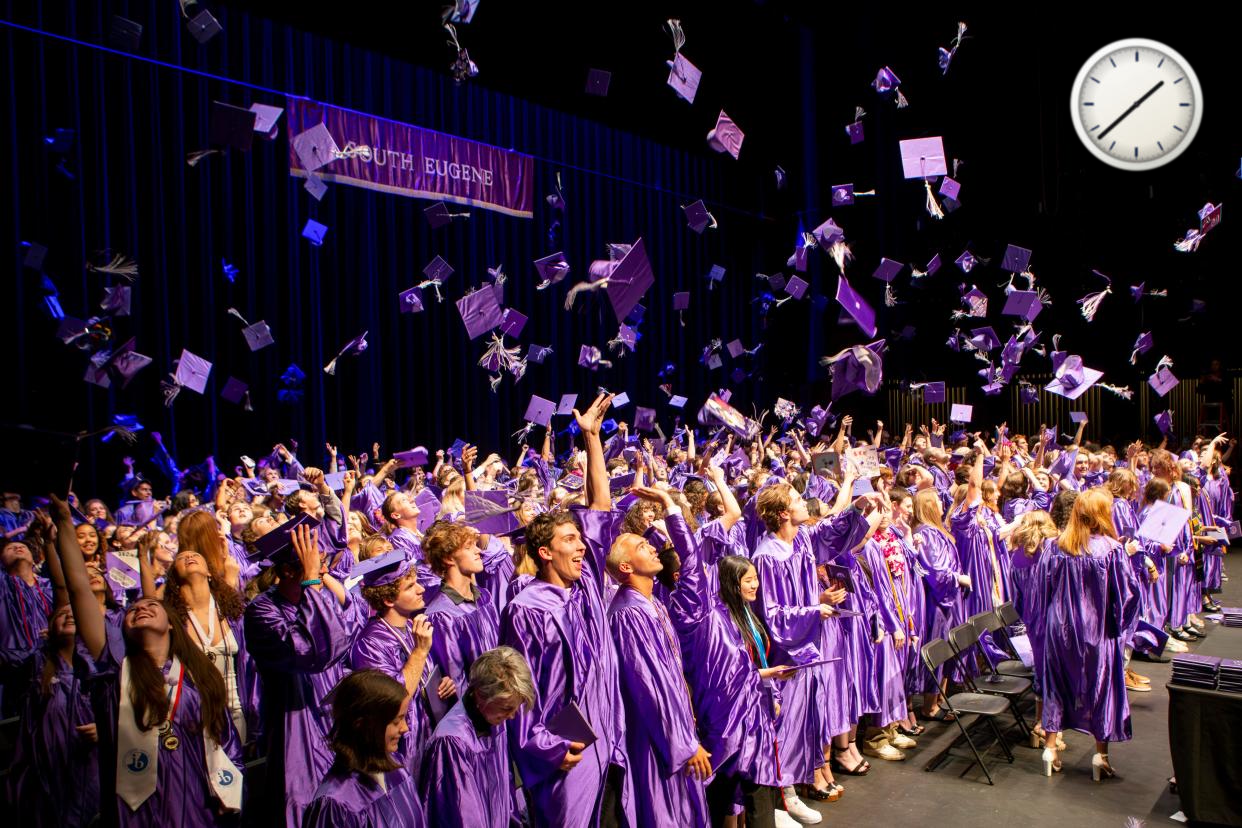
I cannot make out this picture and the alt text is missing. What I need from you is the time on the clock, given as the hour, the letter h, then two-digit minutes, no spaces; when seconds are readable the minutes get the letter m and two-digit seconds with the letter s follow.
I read 1h38
